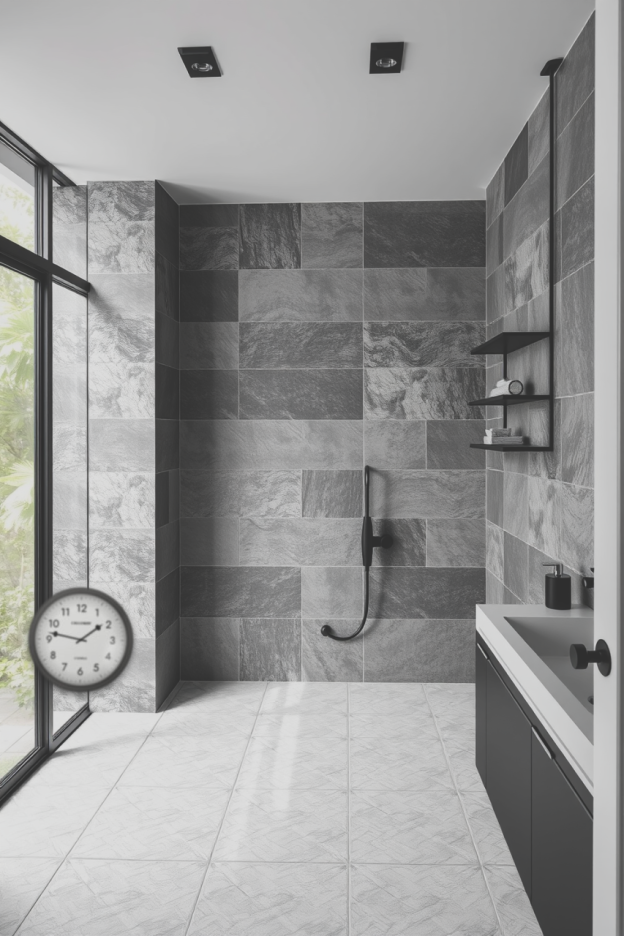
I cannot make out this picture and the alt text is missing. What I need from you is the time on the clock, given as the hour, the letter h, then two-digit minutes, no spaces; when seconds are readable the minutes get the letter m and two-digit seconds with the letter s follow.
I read 1h47
